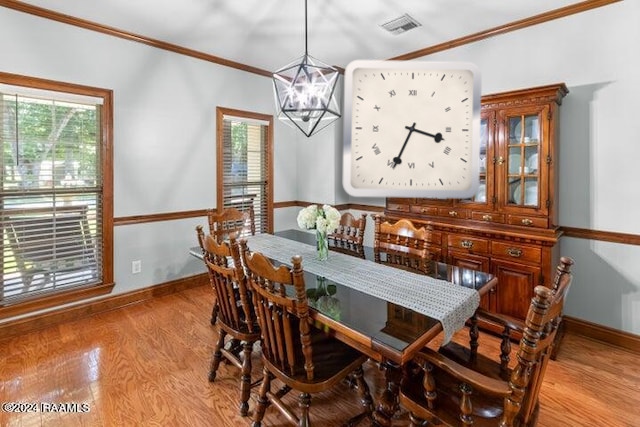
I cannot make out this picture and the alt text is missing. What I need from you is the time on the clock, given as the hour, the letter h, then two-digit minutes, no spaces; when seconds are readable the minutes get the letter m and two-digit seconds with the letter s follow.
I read 3h34
